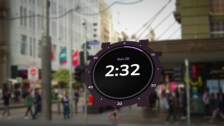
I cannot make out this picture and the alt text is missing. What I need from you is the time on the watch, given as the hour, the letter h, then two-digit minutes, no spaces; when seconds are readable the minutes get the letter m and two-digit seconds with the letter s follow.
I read 2h32
